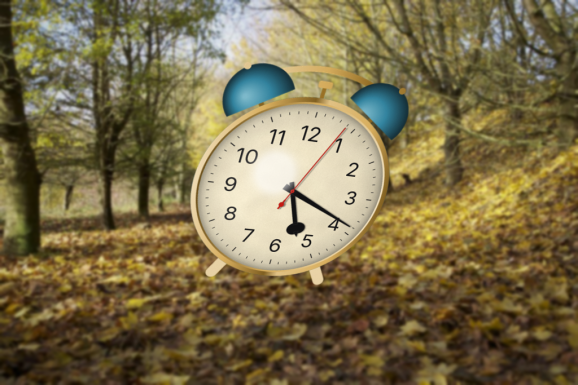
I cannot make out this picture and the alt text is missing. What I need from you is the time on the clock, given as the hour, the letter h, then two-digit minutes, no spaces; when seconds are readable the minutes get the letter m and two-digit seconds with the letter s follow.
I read 5h19m04s
